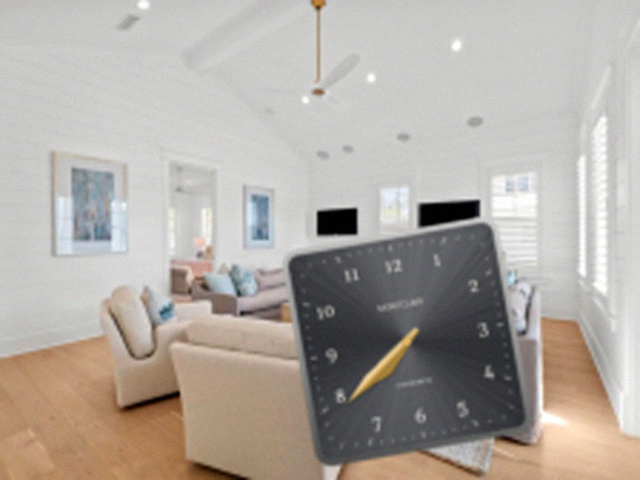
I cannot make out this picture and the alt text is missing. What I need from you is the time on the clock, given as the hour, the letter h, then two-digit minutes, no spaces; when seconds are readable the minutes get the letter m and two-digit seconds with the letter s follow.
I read 7h39
